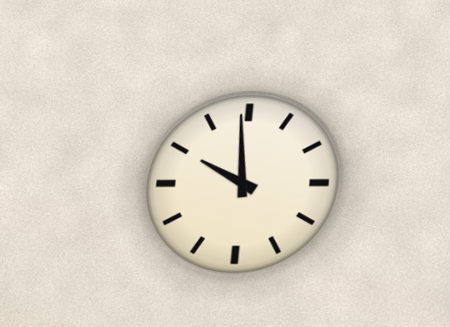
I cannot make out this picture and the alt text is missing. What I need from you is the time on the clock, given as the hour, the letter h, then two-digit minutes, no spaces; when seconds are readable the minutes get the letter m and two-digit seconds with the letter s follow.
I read 9h59
